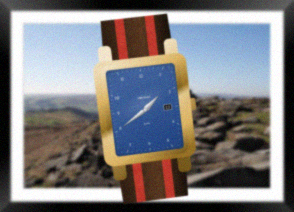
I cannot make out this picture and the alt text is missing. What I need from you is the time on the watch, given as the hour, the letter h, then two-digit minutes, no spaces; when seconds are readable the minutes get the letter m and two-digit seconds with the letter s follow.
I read 1h40
